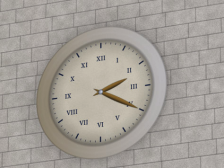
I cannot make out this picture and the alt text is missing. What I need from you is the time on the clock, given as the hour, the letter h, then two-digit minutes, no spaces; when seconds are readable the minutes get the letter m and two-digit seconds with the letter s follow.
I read 2h20
